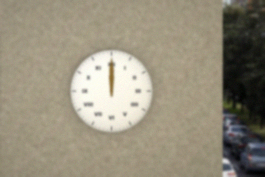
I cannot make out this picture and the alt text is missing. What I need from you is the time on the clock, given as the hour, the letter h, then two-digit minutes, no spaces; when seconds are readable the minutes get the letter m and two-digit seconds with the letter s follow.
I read 12h00
